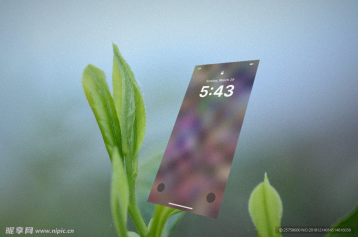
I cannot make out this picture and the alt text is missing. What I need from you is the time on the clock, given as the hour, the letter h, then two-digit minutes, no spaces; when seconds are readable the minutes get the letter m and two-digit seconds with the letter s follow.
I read 5h43
